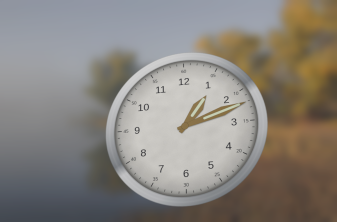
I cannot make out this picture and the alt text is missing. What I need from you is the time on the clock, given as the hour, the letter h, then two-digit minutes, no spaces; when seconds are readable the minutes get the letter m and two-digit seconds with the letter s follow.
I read 1h12
